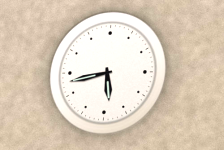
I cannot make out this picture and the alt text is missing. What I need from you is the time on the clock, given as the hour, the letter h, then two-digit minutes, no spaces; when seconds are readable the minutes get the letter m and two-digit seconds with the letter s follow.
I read 5h43
